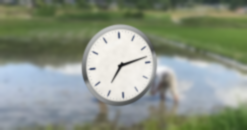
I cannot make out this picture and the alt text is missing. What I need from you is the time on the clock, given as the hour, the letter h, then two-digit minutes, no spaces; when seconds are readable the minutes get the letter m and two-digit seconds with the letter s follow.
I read 7h13
